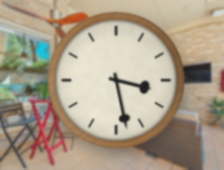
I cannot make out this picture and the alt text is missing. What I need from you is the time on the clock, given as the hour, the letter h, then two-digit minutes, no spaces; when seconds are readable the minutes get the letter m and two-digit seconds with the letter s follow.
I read 3h28
